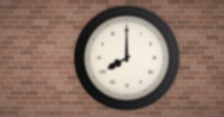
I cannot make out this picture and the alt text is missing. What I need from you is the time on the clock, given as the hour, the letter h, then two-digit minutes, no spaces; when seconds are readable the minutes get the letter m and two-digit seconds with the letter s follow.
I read 8h00
